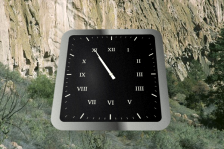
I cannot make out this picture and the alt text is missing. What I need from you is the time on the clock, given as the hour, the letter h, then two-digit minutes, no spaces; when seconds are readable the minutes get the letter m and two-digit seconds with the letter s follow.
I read 10h55
